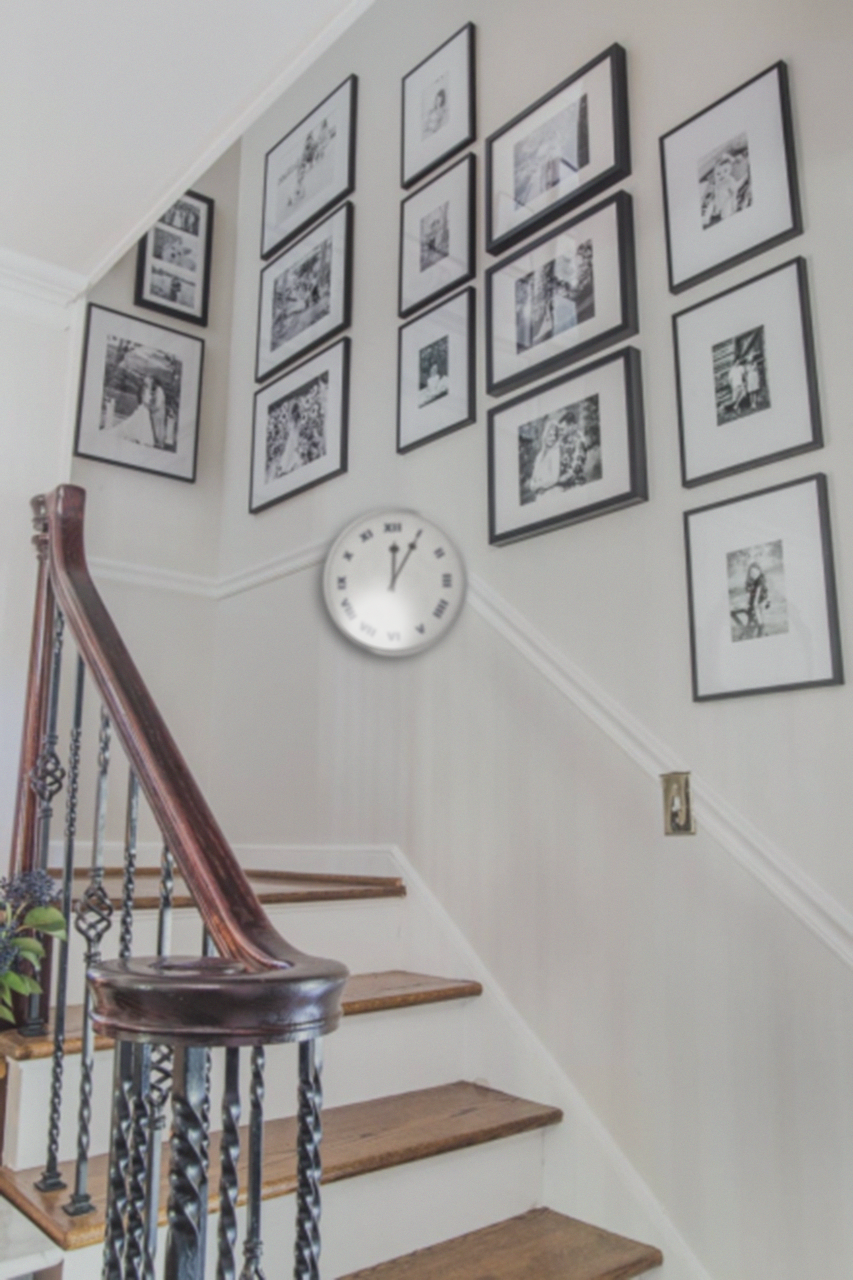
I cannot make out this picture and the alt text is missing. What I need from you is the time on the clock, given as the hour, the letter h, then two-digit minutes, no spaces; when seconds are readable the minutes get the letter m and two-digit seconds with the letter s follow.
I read 12h05
